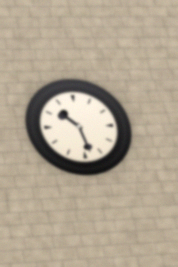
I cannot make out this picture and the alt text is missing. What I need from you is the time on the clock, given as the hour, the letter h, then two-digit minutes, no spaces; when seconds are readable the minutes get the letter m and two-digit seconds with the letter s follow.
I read 10h28
